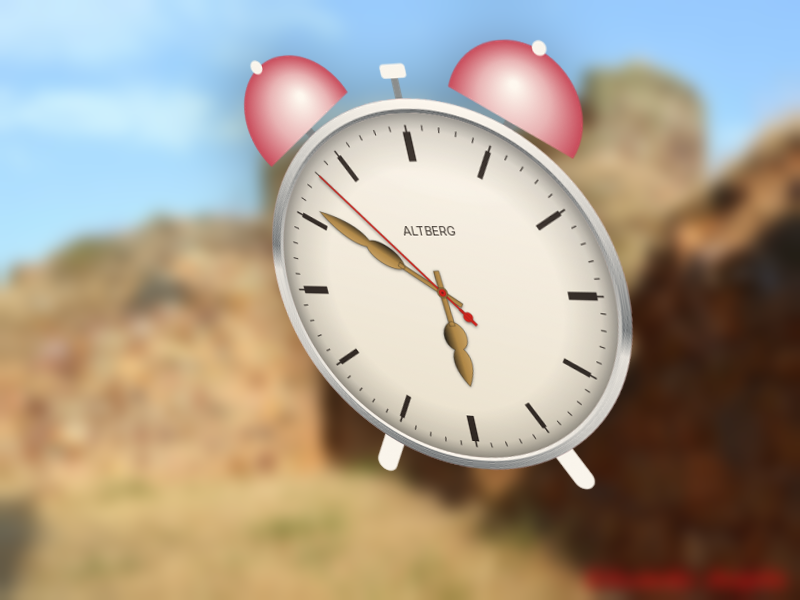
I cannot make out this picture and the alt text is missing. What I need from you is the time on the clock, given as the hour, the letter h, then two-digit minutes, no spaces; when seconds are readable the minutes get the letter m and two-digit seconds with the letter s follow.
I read 5h50m53s
